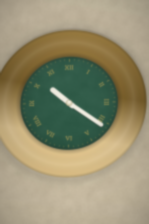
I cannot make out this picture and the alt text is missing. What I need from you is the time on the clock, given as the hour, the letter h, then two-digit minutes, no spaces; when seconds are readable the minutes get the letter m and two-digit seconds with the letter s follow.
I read 10h21
